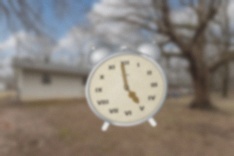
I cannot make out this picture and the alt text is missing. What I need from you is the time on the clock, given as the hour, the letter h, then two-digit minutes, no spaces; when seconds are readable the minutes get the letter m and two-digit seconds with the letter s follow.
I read 4h59
